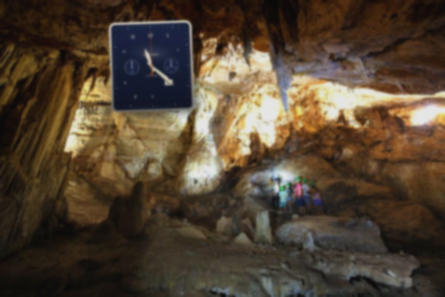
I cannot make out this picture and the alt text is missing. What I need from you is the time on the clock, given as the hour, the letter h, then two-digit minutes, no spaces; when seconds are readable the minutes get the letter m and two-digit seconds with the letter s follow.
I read 11h22
